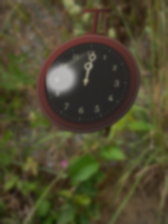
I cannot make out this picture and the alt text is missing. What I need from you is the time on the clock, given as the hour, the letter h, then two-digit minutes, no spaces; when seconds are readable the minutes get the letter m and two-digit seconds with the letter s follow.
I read 12h01
